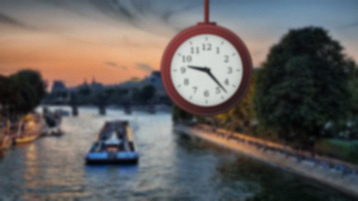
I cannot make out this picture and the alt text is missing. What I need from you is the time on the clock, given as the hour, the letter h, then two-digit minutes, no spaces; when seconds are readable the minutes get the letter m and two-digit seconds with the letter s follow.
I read 9h23
